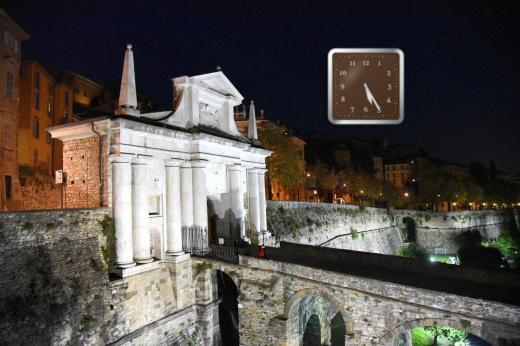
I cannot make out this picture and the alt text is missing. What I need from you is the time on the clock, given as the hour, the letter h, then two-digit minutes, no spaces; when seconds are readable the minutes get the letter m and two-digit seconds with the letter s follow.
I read 5h25
